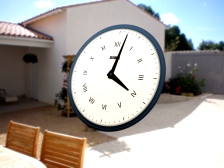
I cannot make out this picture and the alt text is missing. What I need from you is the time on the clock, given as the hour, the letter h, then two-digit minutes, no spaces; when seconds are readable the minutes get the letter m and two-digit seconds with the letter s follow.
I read 4h02
